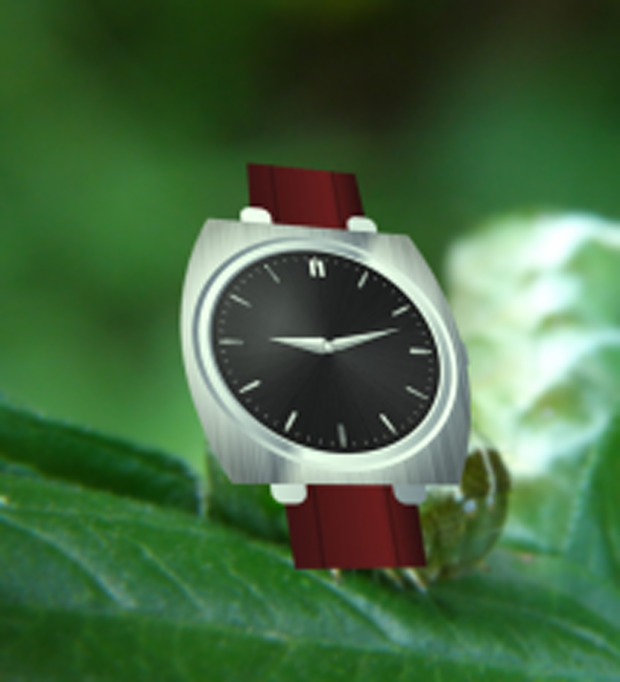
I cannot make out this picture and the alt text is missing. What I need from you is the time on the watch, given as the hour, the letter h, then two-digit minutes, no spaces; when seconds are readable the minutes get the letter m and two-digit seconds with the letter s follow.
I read 9h12
